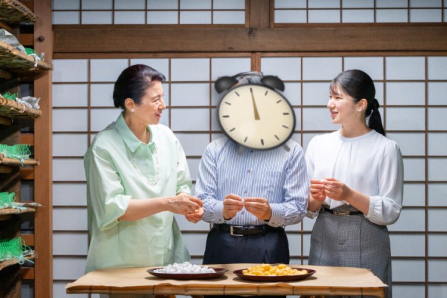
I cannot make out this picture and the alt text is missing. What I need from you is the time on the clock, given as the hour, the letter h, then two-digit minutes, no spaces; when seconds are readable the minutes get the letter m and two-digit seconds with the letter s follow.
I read 12h00
